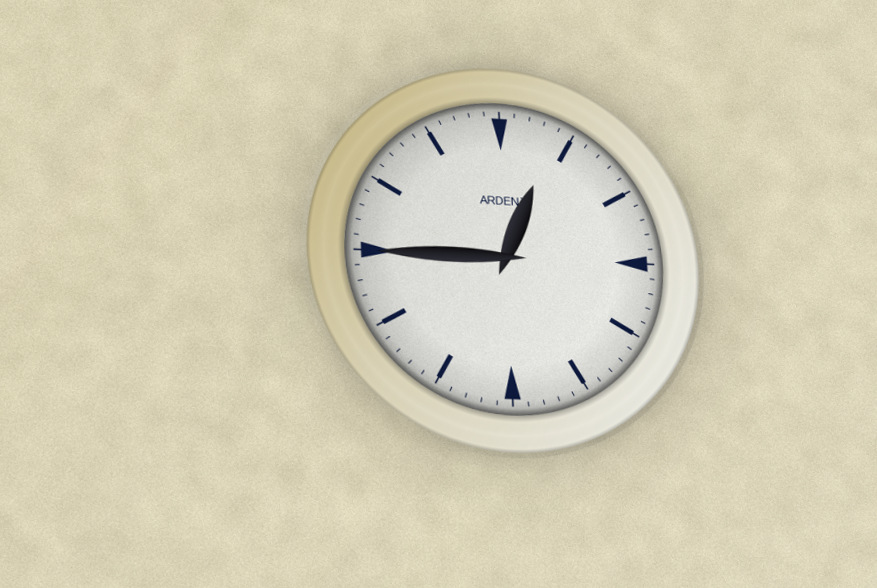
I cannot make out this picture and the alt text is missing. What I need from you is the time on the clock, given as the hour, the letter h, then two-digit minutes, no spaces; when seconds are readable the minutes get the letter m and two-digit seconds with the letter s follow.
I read 12h45
